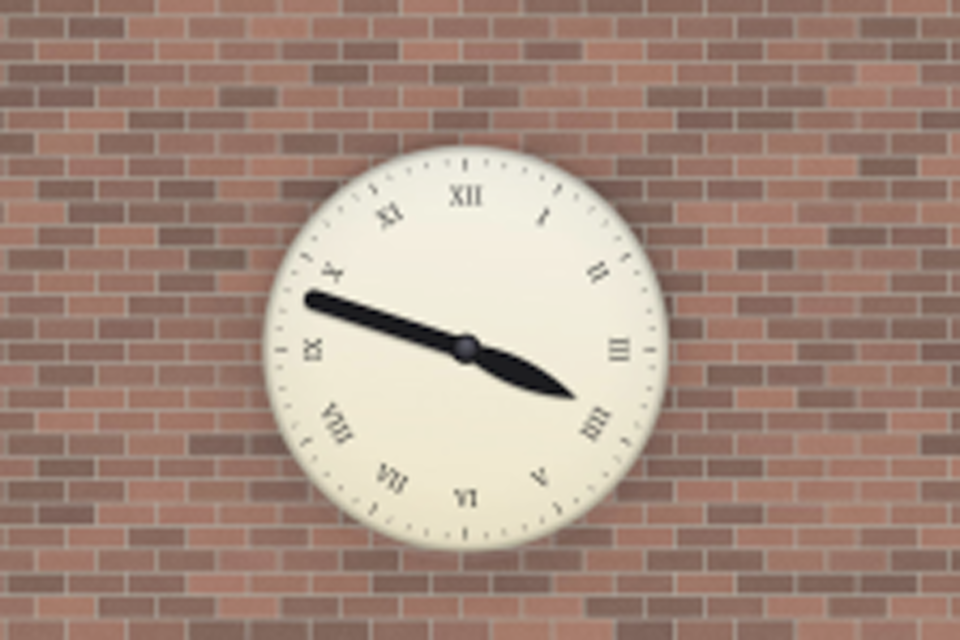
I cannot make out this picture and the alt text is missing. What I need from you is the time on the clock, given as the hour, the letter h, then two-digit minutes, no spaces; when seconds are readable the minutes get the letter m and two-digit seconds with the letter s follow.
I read 3h48
